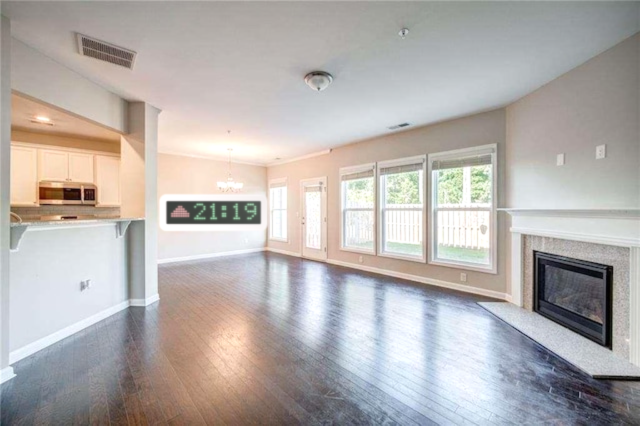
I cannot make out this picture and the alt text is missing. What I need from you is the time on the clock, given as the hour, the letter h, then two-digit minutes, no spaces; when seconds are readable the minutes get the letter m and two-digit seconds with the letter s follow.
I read 21h19
